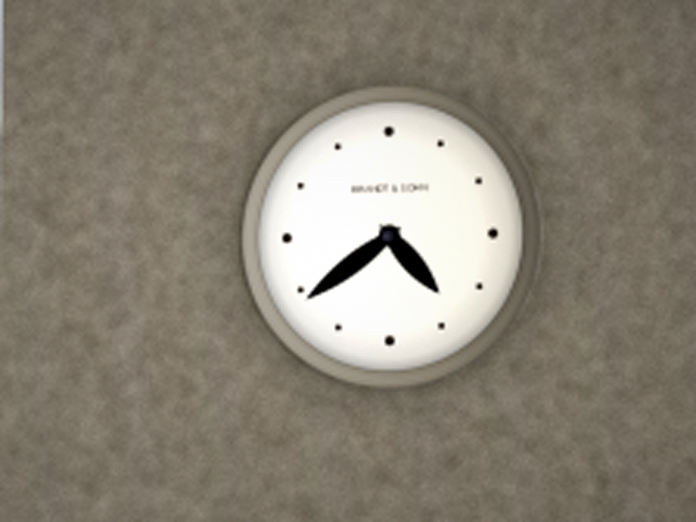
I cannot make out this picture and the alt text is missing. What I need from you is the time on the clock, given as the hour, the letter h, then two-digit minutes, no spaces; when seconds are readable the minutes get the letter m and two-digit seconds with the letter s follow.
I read 4h39
